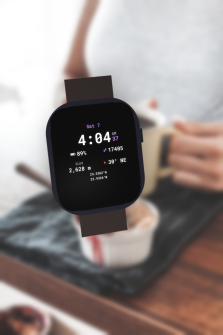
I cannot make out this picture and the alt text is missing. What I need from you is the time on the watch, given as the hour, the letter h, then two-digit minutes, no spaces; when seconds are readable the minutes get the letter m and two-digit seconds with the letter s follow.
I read 4h04
